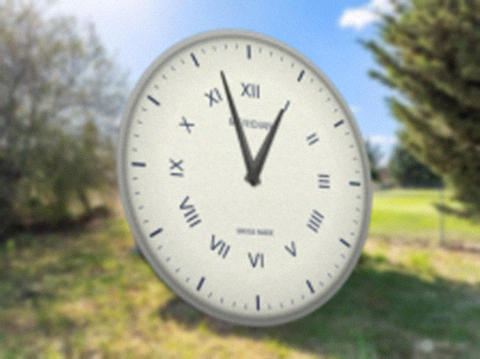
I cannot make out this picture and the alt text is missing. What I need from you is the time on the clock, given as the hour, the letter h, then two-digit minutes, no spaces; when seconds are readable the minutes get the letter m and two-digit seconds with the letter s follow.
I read 12h57
